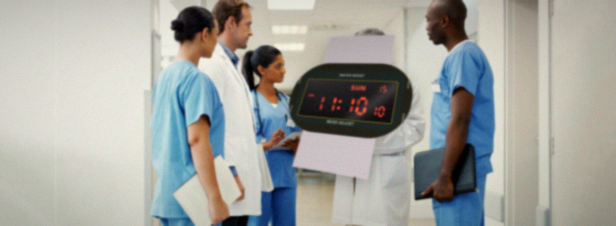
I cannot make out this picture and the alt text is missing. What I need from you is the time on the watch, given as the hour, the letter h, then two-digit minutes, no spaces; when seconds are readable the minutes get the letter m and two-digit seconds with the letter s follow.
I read 11h10
